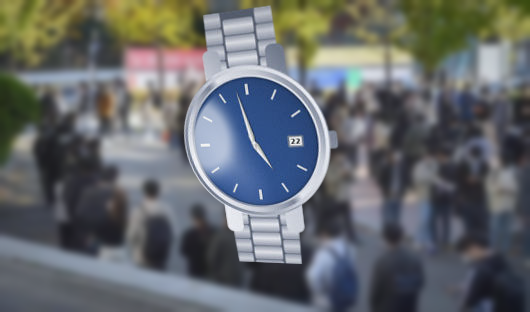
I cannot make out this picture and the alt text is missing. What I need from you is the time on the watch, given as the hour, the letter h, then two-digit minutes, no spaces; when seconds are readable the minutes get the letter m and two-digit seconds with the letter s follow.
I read 4h58
